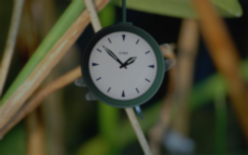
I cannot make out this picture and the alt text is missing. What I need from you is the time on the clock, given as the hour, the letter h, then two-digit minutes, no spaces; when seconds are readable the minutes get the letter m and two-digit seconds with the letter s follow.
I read 1h52
